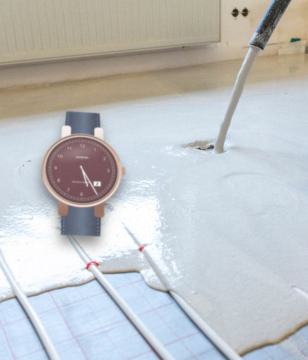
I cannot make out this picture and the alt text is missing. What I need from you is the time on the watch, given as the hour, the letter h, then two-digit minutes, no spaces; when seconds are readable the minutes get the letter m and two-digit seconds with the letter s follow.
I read 5h25
